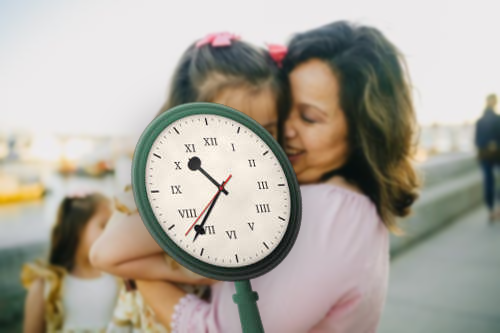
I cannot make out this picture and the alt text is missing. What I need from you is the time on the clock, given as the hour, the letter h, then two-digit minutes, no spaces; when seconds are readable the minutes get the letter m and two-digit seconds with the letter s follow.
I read 10h36m38s
